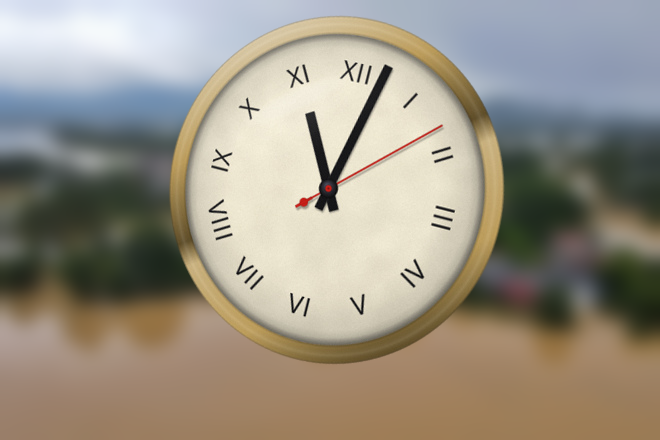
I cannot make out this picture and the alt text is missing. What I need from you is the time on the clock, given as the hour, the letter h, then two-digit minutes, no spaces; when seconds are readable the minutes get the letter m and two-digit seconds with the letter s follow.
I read 11h02m08s
